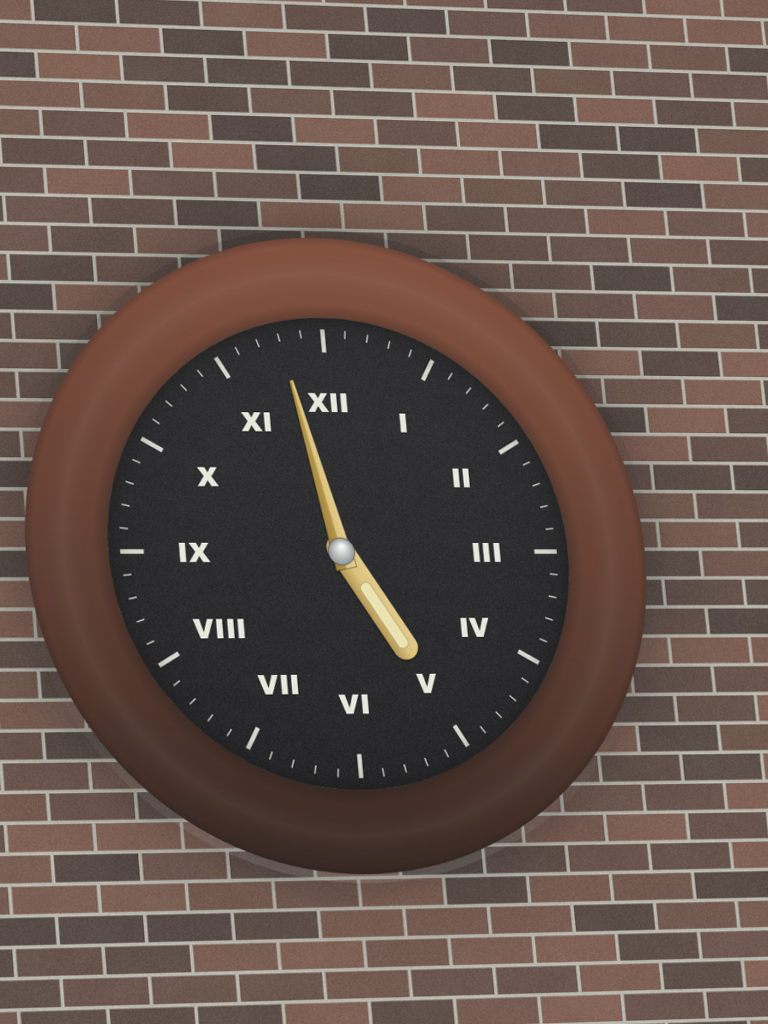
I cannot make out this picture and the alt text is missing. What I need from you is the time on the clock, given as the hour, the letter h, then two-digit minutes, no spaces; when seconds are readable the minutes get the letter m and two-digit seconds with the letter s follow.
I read 4h58
